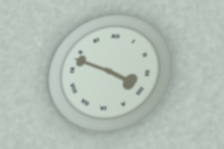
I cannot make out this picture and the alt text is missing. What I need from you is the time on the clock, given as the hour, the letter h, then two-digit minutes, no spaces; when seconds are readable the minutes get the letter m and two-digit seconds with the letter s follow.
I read 3h48
